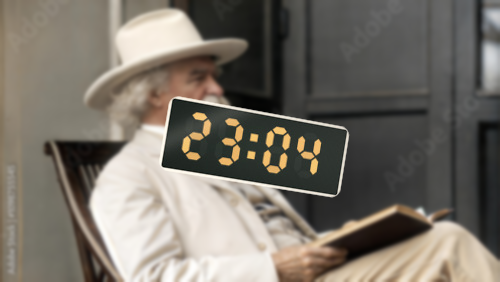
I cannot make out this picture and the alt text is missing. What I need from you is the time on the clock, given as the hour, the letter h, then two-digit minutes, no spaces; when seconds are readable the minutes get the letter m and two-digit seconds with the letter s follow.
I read 23h04
